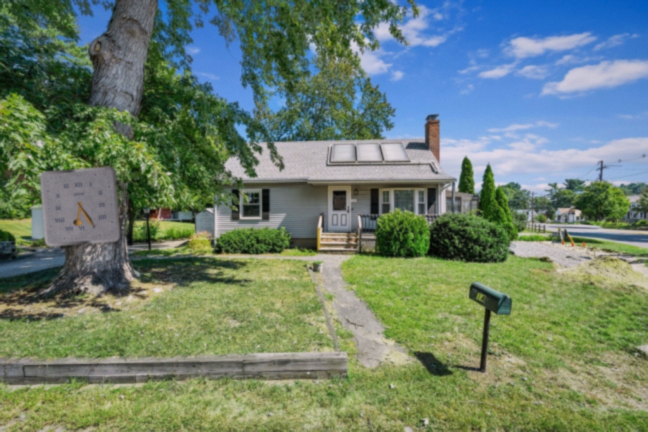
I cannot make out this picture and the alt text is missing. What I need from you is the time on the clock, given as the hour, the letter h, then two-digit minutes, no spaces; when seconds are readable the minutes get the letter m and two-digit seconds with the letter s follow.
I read 6h25
